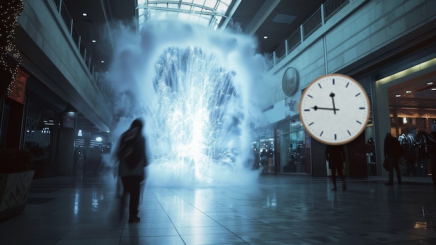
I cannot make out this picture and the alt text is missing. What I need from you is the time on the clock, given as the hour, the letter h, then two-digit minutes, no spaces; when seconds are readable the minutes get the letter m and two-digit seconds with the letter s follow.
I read 11h46
